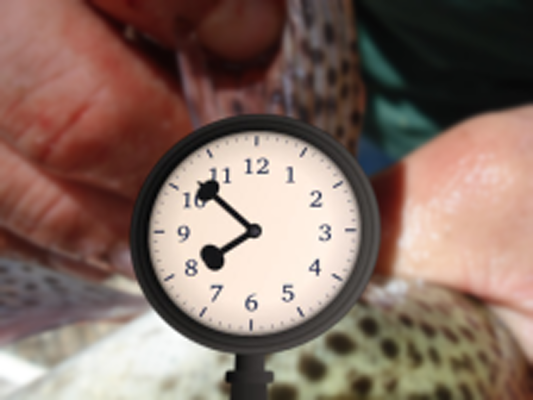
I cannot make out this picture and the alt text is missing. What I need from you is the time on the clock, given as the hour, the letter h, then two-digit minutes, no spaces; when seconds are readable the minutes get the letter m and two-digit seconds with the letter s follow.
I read 7h52
